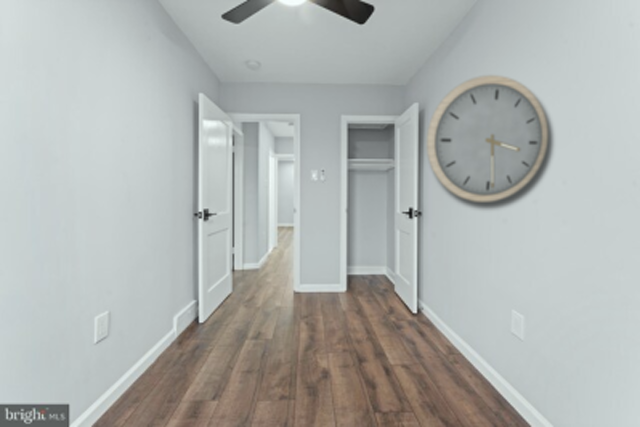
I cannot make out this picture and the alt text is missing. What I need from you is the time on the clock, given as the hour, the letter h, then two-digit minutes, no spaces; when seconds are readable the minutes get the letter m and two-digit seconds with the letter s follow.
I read 3h29
